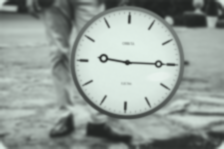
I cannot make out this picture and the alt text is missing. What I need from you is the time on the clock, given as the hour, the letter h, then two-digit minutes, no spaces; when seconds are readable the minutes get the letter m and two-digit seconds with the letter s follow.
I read 9h15
